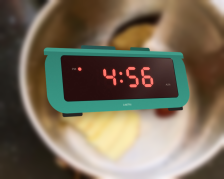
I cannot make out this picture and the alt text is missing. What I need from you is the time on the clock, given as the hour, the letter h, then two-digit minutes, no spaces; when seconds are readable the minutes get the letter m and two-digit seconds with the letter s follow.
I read 4h56
